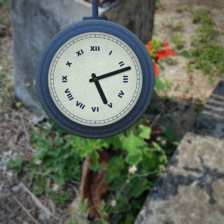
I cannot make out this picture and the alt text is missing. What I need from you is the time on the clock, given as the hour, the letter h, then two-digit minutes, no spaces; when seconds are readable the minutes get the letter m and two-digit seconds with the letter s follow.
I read 5h12
